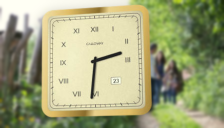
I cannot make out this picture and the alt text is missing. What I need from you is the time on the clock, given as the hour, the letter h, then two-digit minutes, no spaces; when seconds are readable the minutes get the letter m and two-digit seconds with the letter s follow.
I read 2h31
